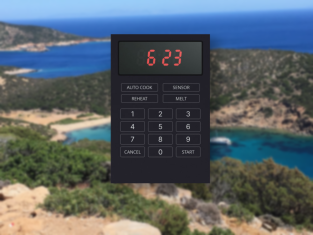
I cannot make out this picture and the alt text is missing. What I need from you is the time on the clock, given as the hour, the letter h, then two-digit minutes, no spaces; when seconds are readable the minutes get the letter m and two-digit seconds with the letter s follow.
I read 6h23
